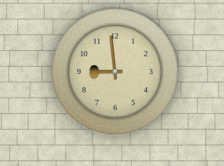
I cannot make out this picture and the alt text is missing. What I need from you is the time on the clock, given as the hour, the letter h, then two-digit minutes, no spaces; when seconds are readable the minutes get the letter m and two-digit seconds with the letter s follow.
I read 8h59
